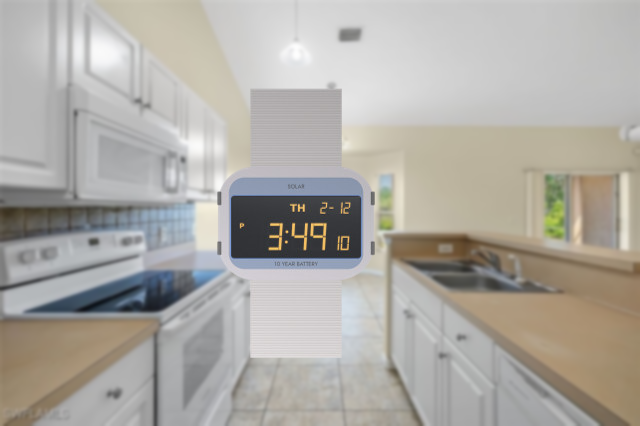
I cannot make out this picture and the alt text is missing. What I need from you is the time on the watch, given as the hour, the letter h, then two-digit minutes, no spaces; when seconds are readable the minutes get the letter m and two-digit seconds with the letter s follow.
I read 3h49m10s
